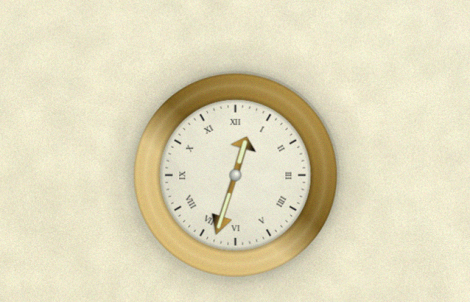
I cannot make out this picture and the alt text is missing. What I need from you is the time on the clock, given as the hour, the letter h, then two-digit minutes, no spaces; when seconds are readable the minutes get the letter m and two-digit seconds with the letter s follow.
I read 12h33
